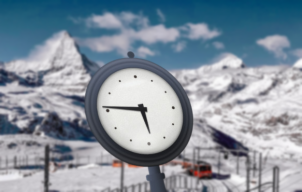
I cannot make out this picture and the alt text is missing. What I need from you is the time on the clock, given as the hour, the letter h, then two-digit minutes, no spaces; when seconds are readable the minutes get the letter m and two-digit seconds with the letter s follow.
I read 5h46
